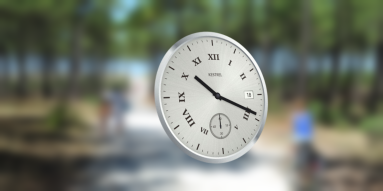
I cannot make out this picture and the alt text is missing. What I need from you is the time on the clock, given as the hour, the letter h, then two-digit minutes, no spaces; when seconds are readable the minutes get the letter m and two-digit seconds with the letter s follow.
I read 10h19
